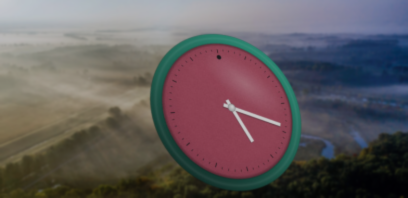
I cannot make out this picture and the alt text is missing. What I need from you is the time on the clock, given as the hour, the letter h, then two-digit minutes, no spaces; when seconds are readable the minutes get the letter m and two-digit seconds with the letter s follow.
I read 5h19
